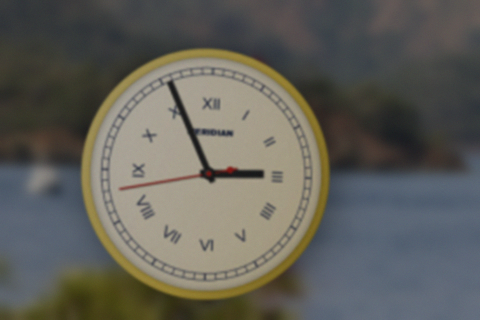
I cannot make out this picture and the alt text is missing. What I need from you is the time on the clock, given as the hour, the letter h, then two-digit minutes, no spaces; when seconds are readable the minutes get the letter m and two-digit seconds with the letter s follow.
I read 2h55m43s
